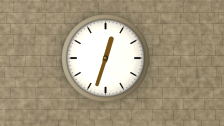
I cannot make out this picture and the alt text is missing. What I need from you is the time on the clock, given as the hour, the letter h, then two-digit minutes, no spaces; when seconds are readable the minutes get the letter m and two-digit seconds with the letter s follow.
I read 12h33
